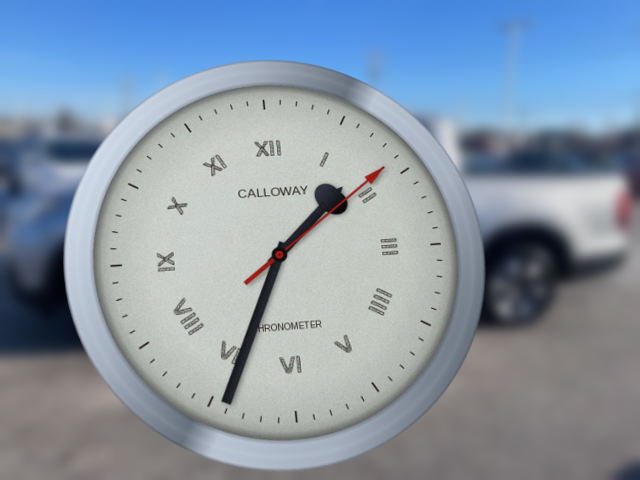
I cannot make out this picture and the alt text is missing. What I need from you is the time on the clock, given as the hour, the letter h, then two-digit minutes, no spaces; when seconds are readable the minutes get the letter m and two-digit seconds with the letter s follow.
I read 1h34m09s
